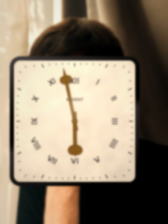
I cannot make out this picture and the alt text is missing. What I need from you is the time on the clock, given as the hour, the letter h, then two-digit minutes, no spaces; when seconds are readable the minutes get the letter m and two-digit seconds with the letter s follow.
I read 5h58
